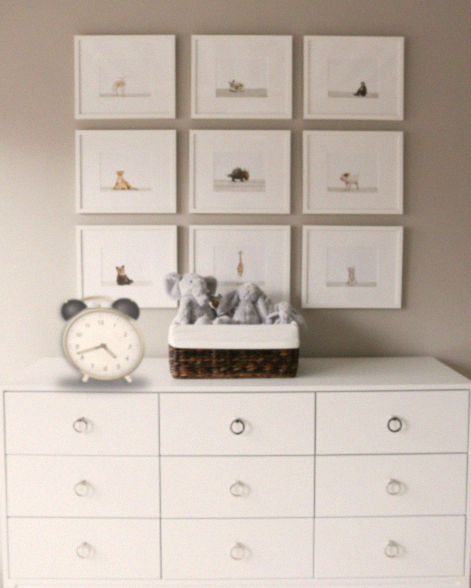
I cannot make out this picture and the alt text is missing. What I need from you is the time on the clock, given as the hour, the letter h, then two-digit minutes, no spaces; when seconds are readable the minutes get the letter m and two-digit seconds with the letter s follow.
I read 4h42
